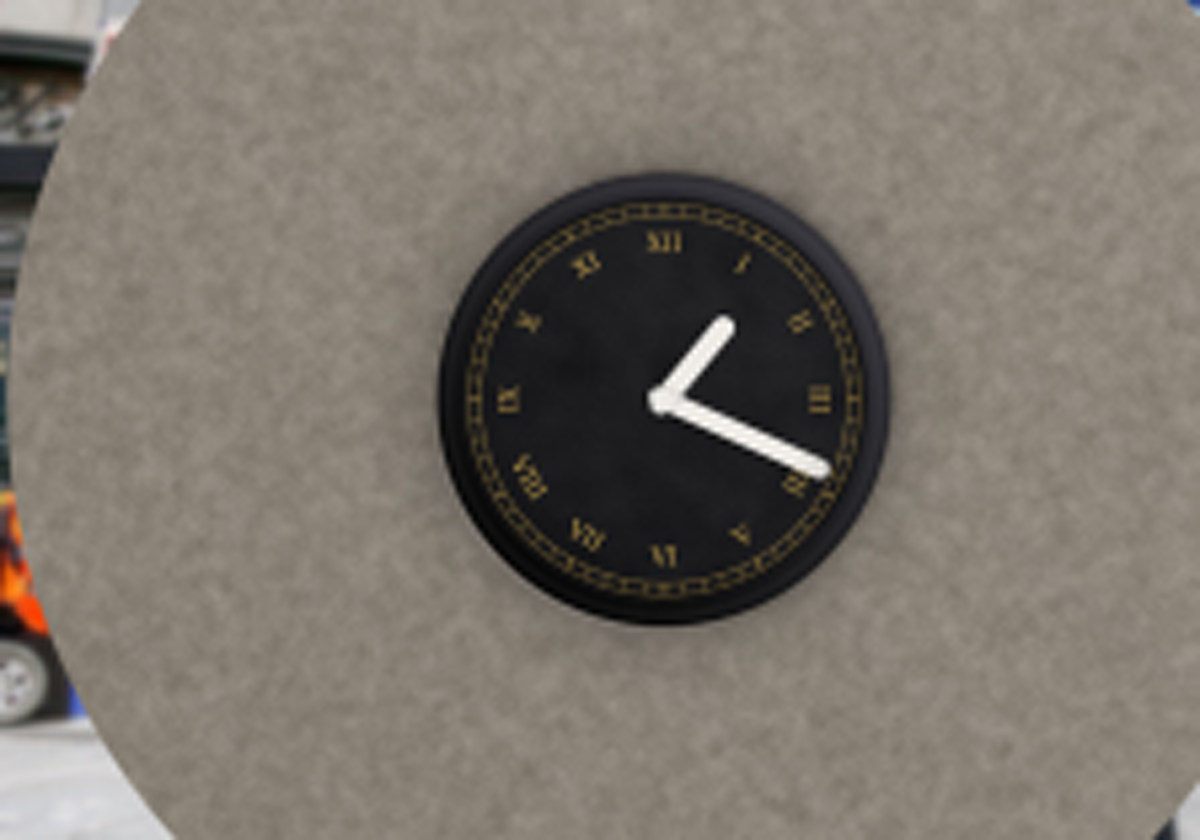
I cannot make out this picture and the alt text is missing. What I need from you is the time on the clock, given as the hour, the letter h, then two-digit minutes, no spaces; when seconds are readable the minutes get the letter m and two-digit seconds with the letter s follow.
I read 1h19
